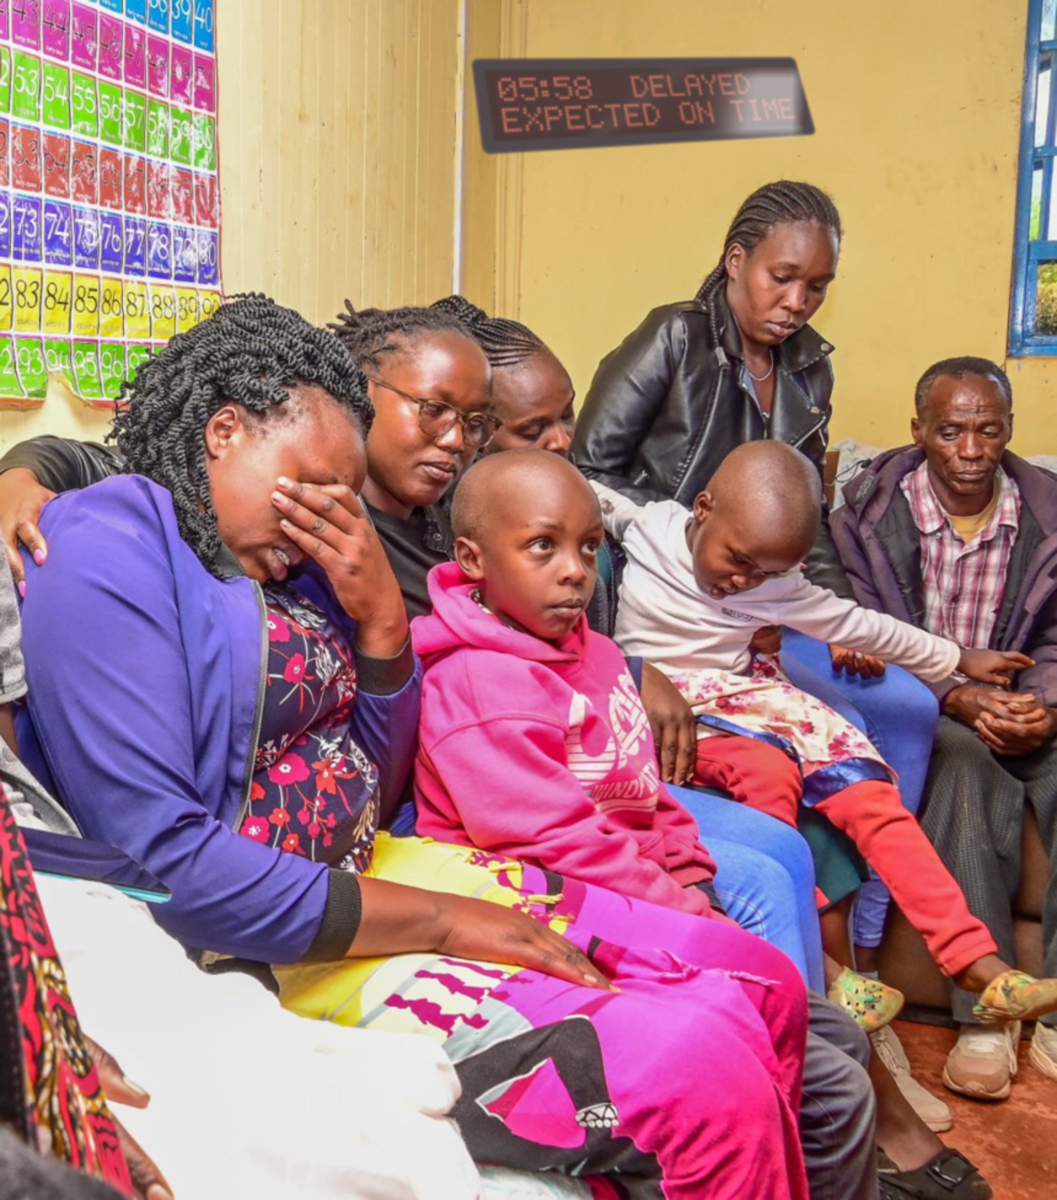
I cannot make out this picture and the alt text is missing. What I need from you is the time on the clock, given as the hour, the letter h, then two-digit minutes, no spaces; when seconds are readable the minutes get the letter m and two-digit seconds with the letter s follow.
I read 5h58
